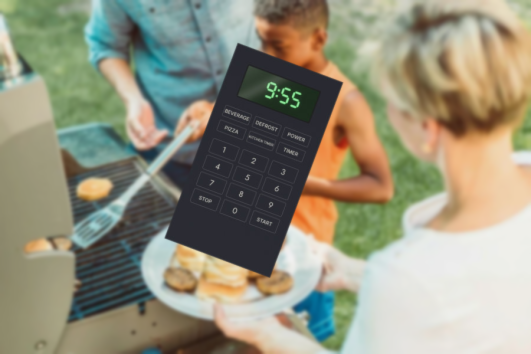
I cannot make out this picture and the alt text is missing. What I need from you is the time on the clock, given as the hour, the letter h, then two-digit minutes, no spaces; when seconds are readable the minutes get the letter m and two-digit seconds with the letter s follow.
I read 9h55
